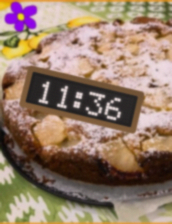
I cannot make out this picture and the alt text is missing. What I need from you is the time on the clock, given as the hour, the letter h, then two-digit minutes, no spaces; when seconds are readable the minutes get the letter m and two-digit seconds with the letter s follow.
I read 11h36
